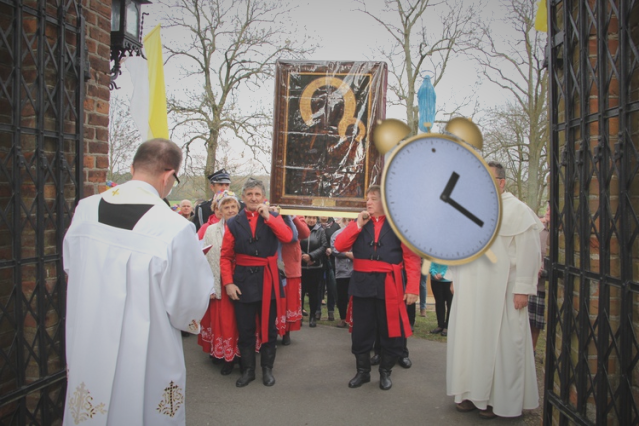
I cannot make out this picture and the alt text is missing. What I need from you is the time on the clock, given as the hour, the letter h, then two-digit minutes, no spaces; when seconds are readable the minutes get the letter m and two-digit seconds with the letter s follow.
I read 1h22
